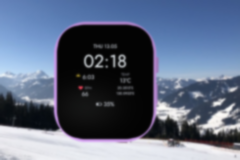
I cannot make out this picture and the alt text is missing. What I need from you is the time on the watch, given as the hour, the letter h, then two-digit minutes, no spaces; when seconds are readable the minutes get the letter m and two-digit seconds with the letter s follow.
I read 2h18
